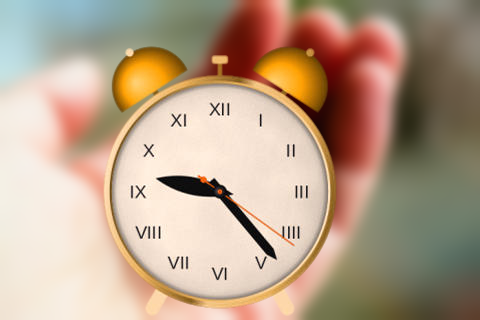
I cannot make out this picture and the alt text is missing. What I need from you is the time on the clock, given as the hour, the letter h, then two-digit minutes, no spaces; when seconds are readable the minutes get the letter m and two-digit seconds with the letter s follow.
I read 9h23m21s
